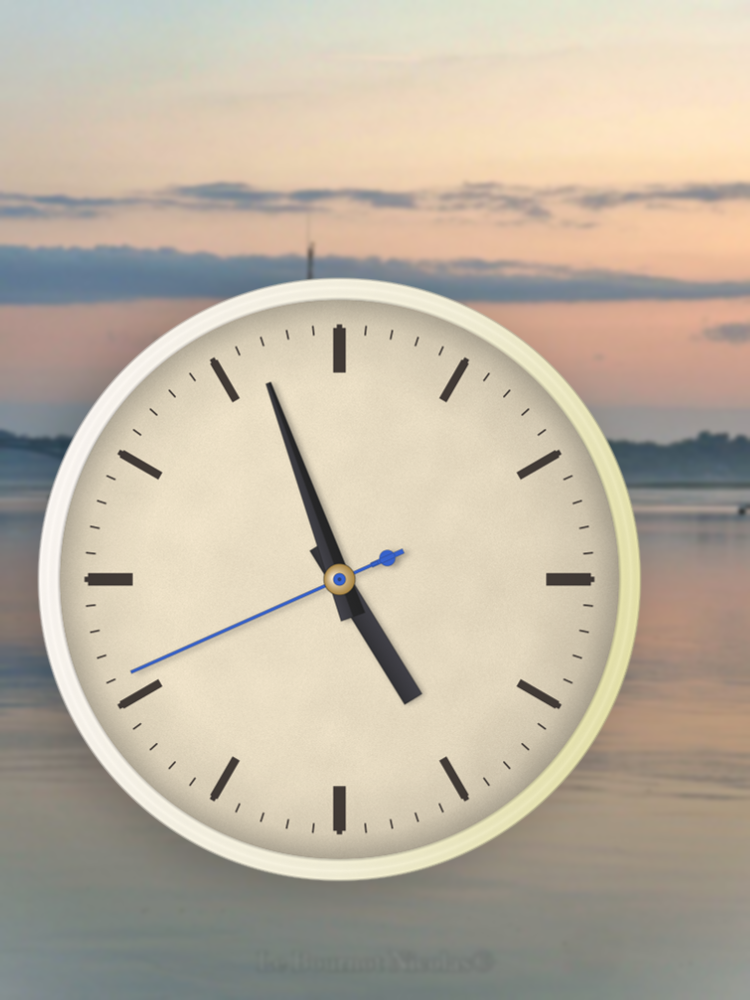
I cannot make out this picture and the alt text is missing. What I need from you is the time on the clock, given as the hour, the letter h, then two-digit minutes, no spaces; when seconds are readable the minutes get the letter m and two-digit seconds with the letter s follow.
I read 4h56m41s
